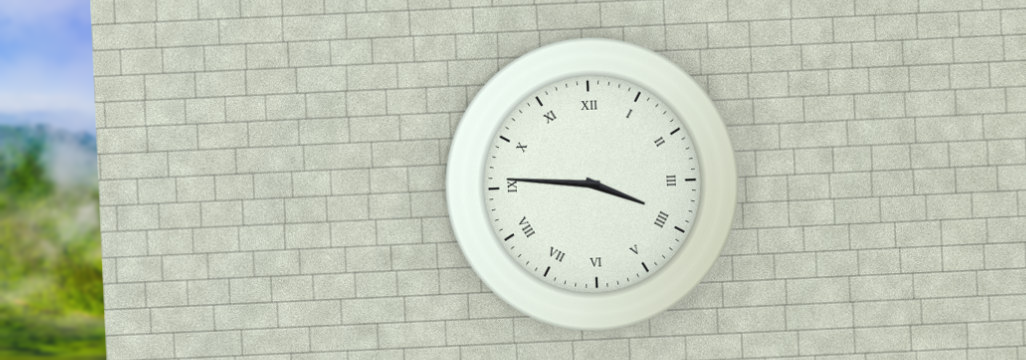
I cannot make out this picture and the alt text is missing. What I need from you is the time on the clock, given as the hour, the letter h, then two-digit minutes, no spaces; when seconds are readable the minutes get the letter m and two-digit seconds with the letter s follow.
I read 3h46
